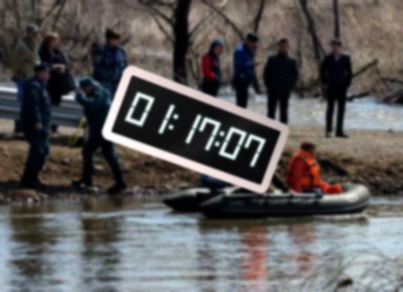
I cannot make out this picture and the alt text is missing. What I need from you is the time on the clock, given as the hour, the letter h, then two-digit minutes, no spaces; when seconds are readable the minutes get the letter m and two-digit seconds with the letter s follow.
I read 1h17m07s
